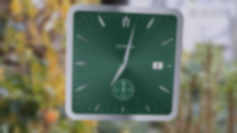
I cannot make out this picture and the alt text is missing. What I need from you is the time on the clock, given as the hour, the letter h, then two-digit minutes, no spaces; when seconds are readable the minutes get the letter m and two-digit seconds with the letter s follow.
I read 7h02
